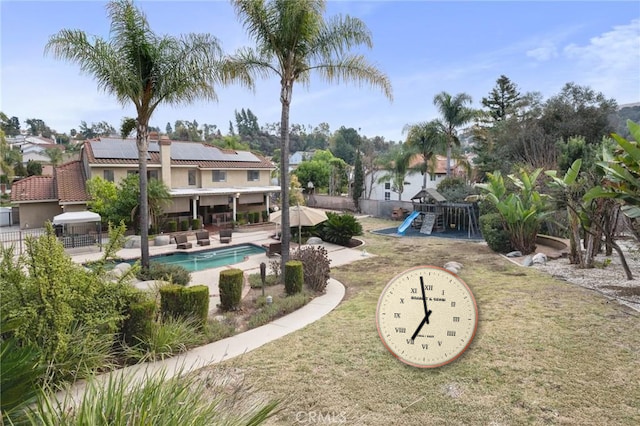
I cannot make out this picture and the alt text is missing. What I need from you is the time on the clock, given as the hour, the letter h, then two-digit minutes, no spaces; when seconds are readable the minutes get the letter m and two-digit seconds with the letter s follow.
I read 6h58
